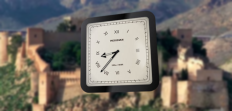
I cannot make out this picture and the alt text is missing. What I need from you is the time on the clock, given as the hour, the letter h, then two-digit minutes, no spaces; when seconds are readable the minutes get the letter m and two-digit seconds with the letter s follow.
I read 8h37
